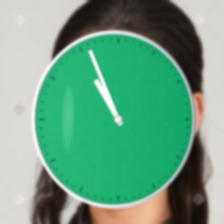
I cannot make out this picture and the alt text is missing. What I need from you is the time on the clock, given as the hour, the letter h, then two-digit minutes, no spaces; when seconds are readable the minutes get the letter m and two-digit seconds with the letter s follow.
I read 10h56
